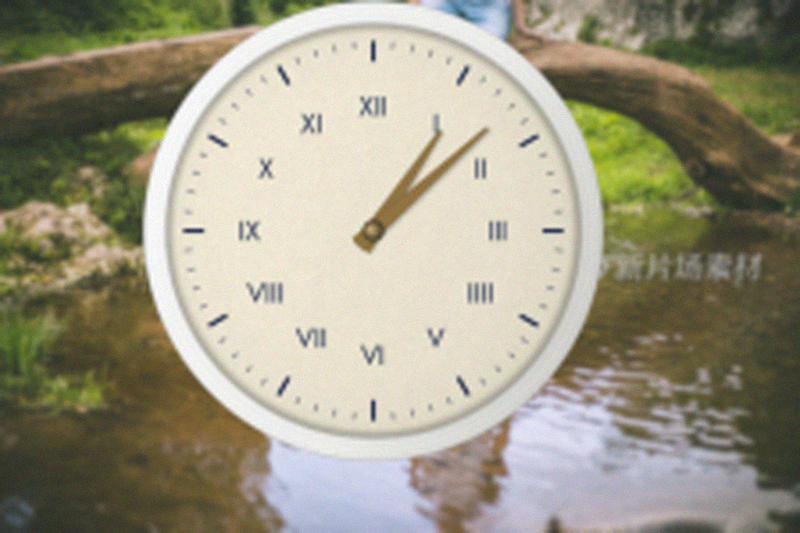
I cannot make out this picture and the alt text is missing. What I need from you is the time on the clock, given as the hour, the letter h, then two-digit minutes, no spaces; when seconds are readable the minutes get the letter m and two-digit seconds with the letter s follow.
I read 1h08
